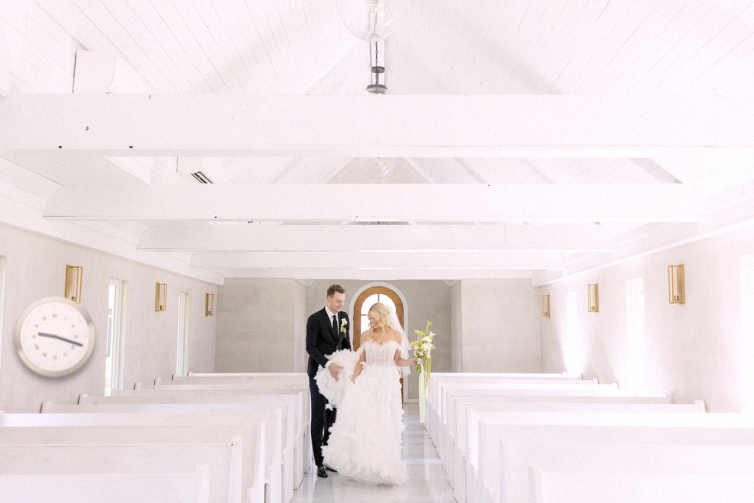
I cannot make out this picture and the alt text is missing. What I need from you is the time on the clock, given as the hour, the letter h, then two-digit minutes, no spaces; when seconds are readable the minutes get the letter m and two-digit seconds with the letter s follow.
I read 9h18
